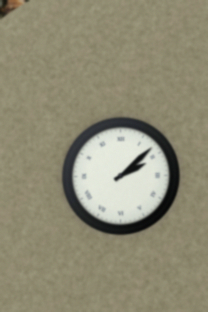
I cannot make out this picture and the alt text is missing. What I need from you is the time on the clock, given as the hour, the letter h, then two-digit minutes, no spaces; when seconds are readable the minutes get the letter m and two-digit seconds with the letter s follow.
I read 2h08
